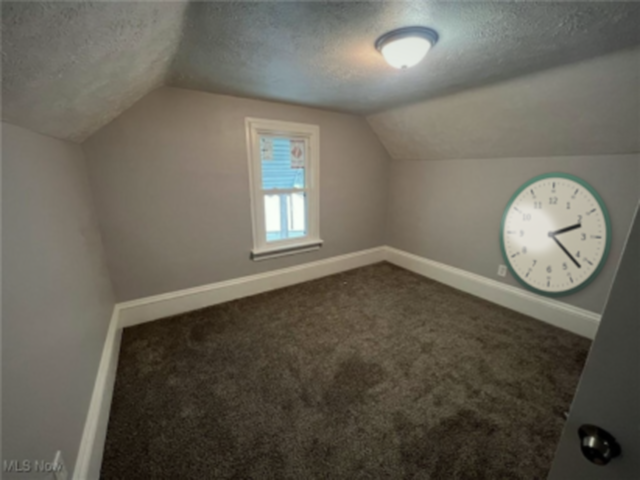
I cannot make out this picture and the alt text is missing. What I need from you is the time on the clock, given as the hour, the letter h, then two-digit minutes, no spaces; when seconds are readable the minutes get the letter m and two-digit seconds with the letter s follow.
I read 2h22
